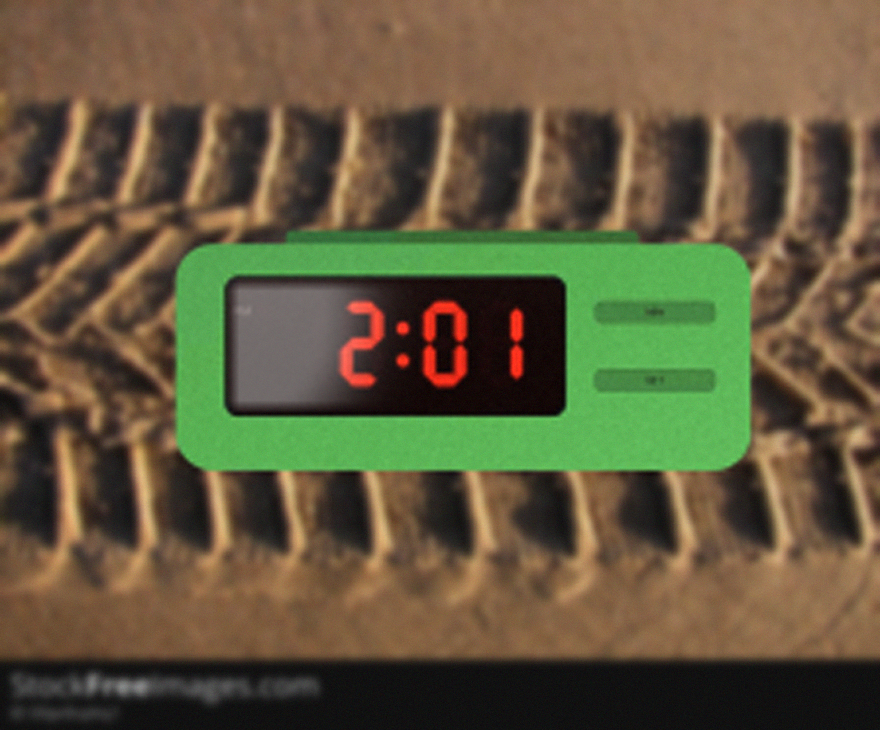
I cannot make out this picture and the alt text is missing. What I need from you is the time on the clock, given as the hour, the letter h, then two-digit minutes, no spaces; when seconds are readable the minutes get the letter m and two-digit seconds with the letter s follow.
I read 2h01
